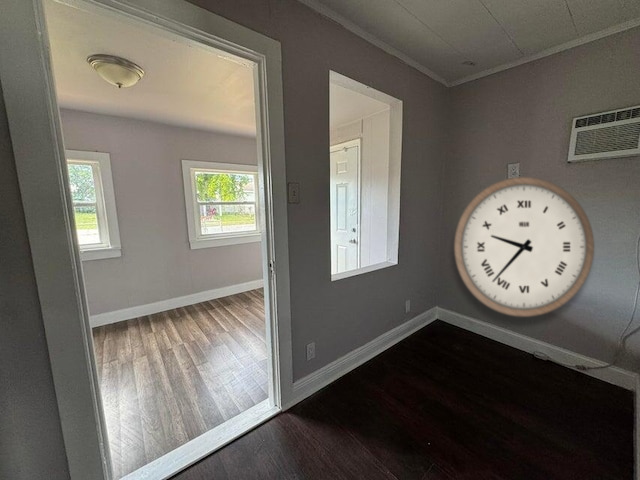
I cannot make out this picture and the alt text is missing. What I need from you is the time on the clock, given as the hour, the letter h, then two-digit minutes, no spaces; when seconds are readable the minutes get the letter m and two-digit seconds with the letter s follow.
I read 9h37
